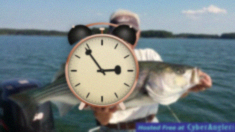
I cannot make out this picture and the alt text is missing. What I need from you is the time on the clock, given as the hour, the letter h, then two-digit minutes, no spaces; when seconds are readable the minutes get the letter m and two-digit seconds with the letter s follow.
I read 2h54
